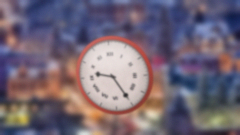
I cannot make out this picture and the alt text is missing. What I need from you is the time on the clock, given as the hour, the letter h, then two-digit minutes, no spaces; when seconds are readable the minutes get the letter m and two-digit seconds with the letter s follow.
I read 9h25
